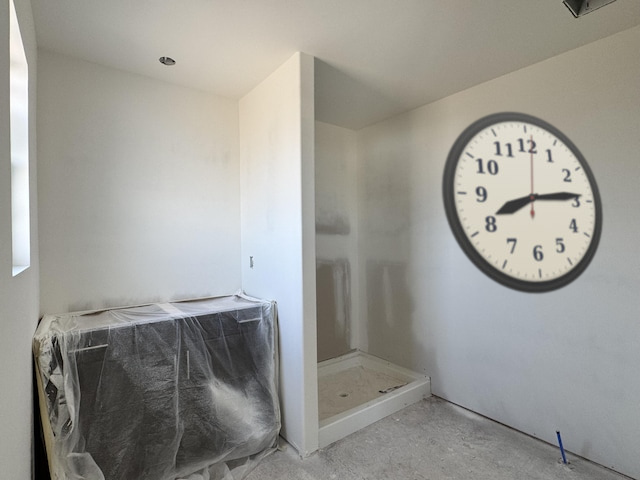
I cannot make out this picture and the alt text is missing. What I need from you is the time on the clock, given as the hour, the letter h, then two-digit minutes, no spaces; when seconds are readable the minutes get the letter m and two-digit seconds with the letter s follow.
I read 8h14m01s
